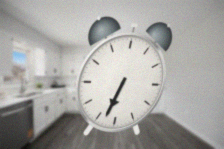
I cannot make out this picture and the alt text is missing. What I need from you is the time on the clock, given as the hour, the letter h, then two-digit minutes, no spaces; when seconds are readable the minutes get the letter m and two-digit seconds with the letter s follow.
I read 6h33
